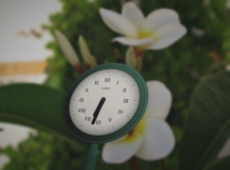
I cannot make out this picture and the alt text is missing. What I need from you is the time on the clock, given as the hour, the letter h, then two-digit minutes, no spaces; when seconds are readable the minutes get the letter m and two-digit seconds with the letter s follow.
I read 6h32
